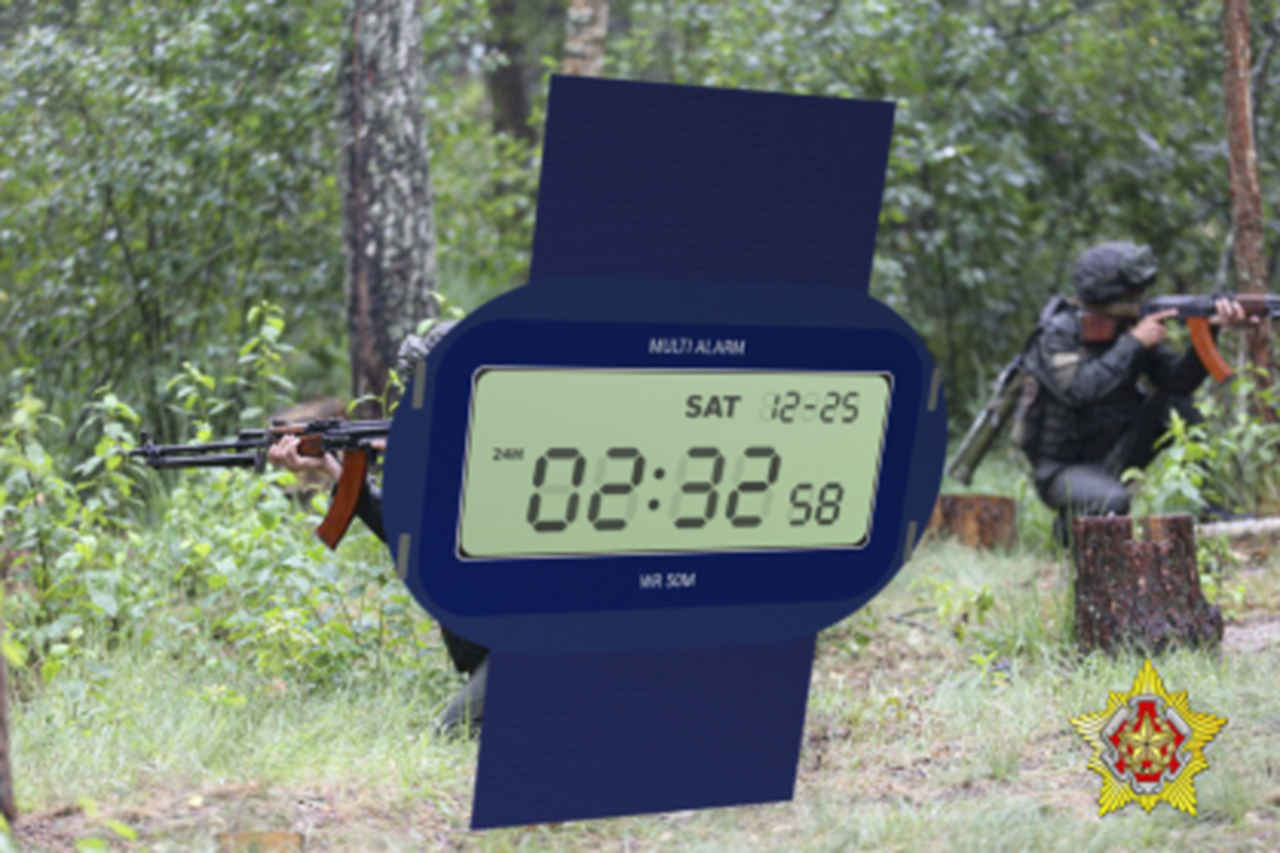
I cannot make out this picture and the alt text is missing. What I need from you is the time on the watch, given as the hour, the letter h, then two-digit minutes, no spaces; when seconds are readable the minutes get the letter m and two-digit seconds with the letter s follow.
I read 2h32m58s
